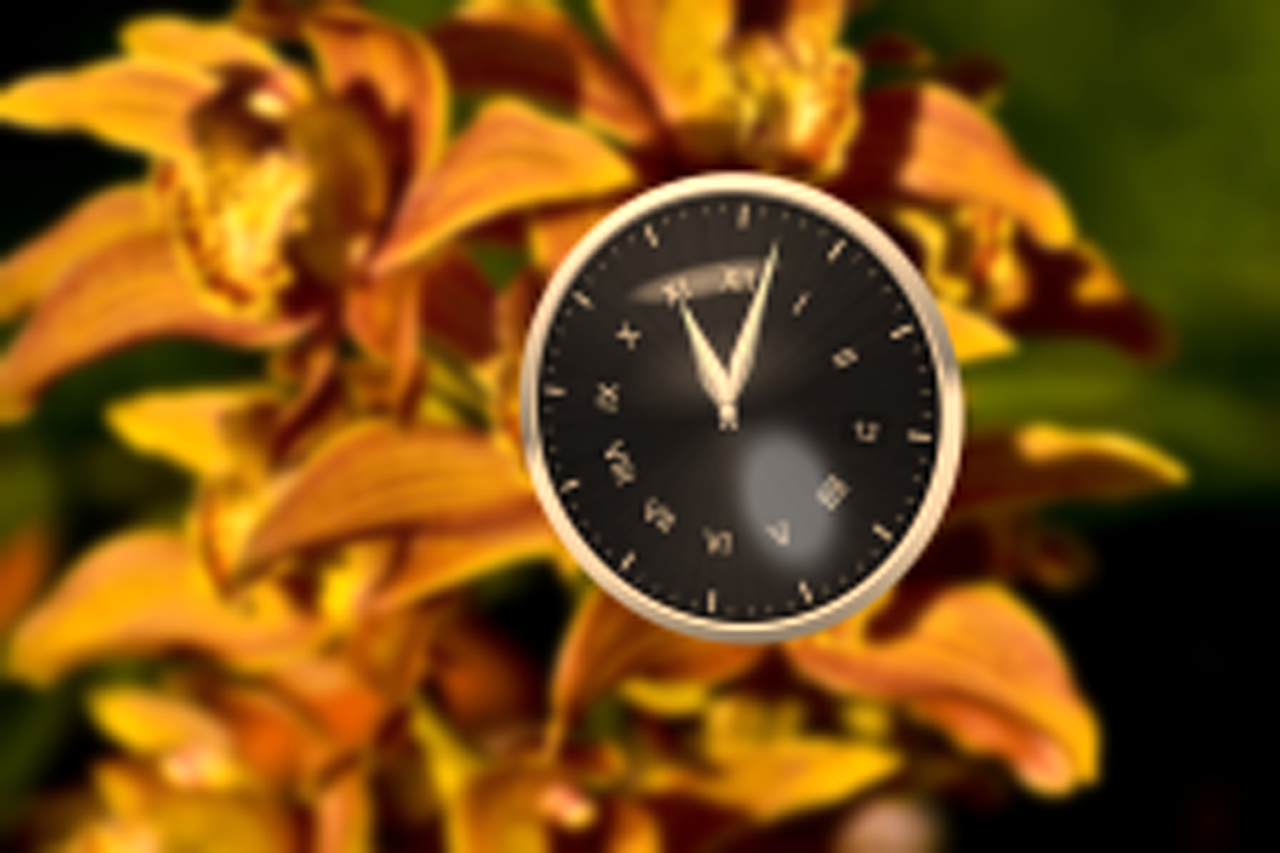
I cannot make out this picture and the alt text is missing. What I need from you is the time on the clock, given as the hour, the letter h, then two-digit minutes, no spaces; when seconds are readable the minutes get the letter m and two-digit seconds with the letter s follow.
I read 11h02
